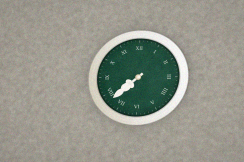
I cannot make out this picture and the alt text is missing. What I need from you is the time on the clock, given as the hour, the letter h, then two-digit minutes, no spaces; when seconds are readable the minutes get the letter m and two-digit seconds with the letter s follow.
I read 7h38
